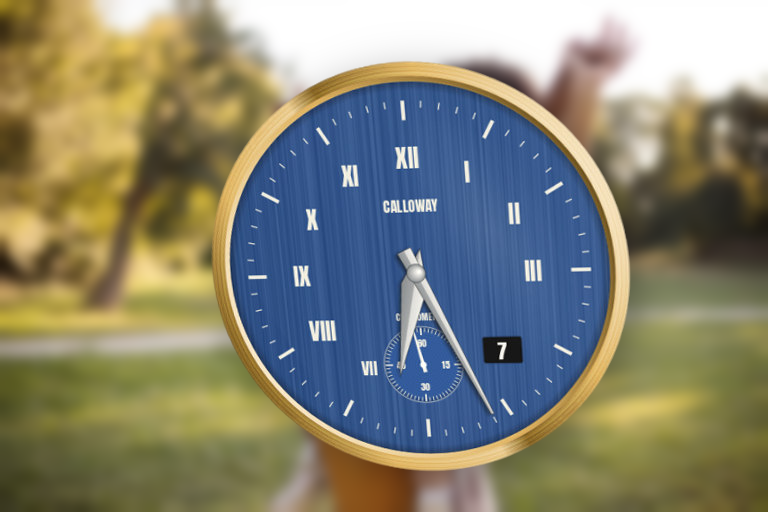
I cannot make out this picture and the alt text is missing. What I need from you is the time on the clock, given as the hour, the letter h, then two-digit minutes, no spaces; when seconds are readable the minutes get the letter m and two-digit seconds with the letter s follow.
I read 6h25m58s
